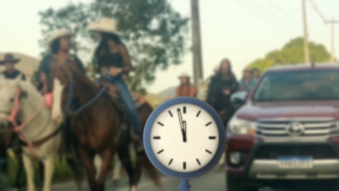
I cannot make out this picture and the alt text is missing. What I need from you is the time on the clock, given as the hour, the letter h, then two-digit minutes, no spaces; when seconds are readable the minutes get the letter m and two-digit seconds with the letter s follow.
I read 11h58
